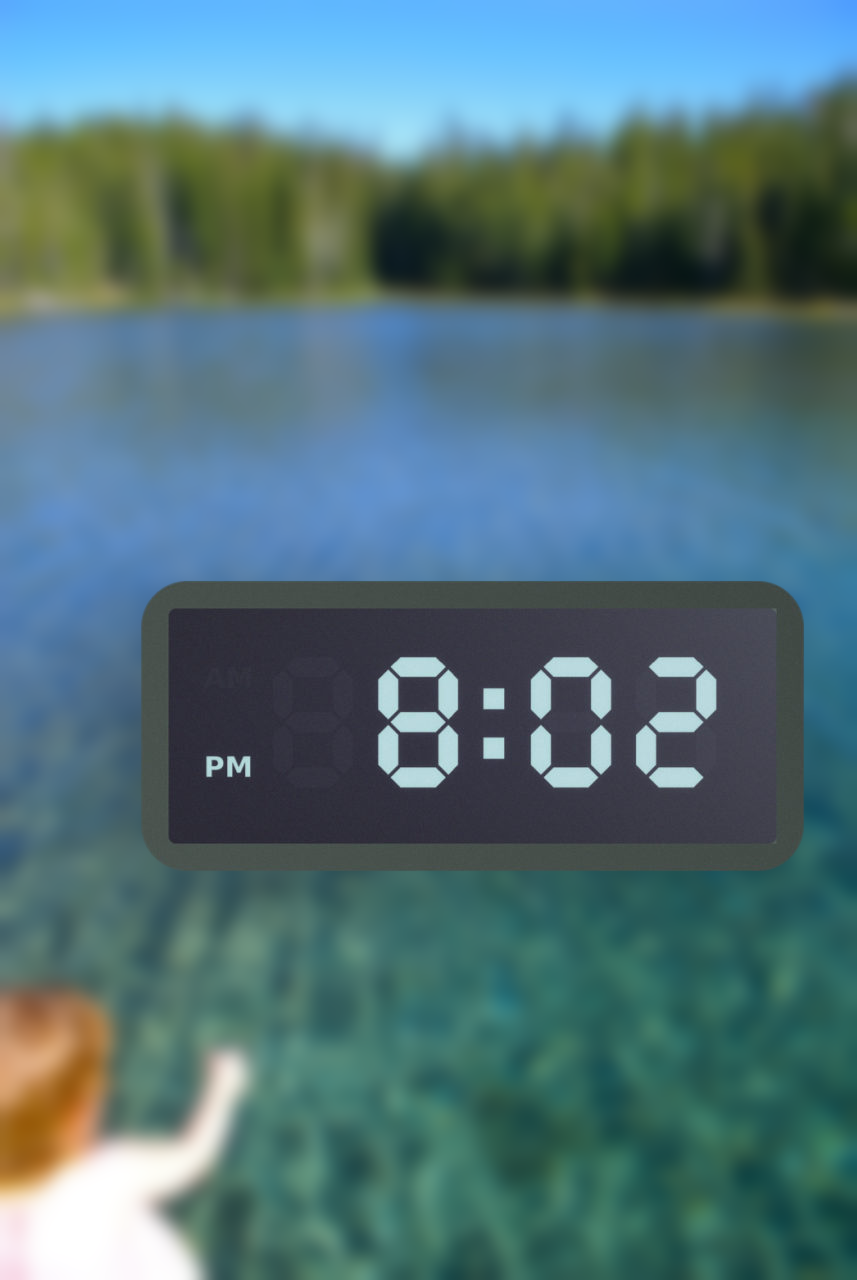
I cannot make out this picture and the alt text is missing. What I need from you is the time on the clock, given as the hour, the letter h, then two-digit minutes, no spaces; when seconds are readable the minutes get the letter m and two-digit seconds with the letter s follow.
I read 8h02
